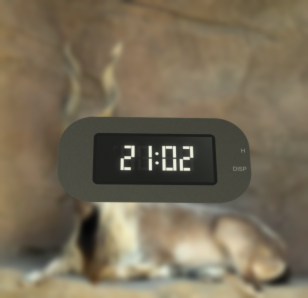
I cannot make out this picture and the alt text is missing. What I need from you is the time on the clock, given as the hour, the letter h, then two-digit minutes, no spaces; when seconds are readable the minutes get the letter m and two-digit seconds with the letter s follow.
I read 21h02
